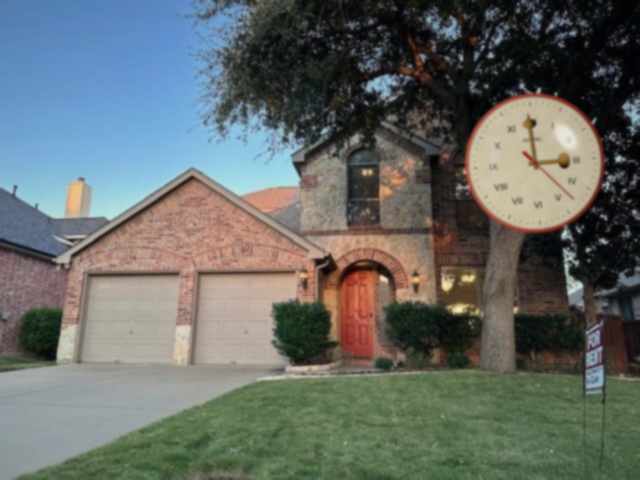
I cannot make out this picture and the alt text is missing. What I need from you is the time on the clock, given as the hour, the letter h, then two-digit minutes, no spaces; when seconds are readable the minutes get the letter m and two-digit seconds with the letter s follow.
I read 2h59m23s
